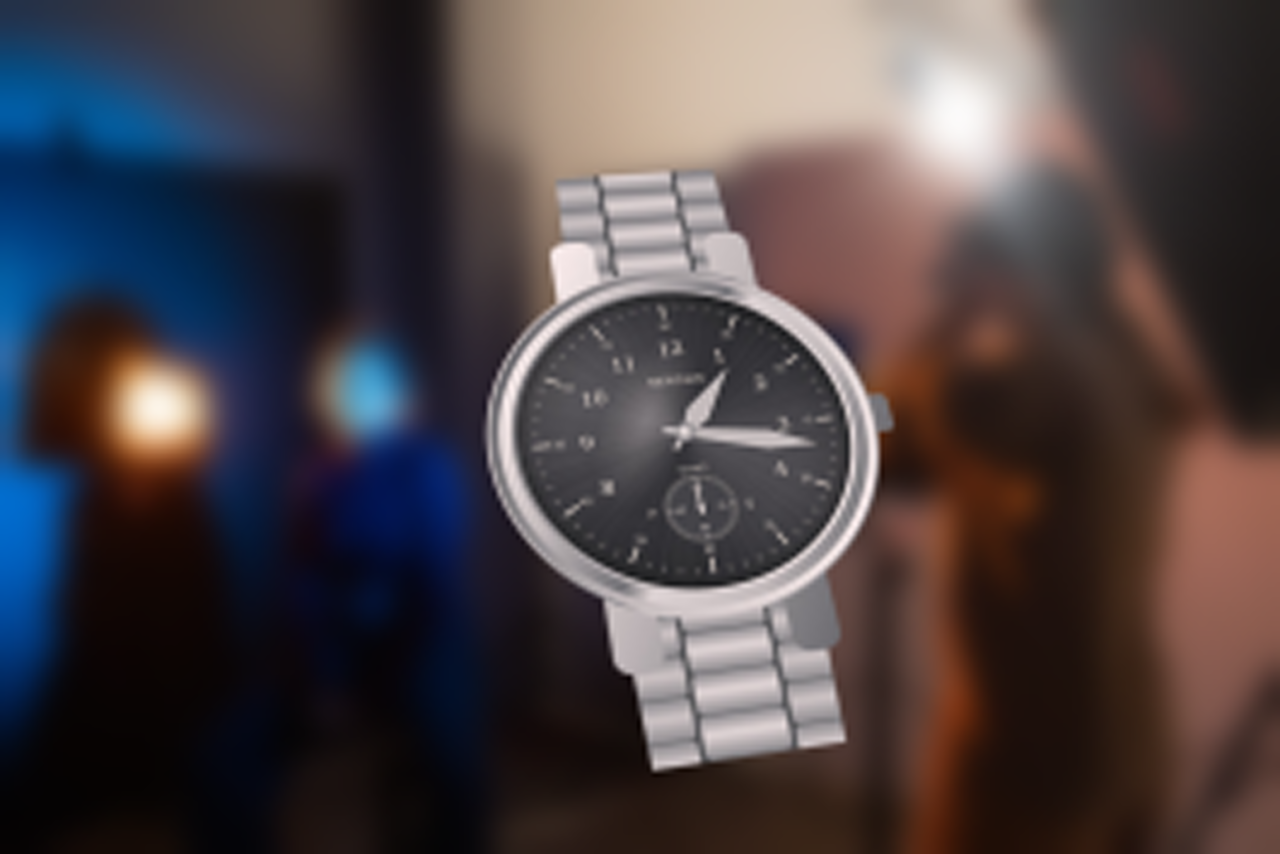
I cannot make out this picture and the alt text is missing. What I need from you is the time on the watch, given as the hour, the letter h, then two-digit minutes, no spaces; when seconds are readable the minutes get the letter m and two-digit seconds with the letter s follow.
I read 1h17
